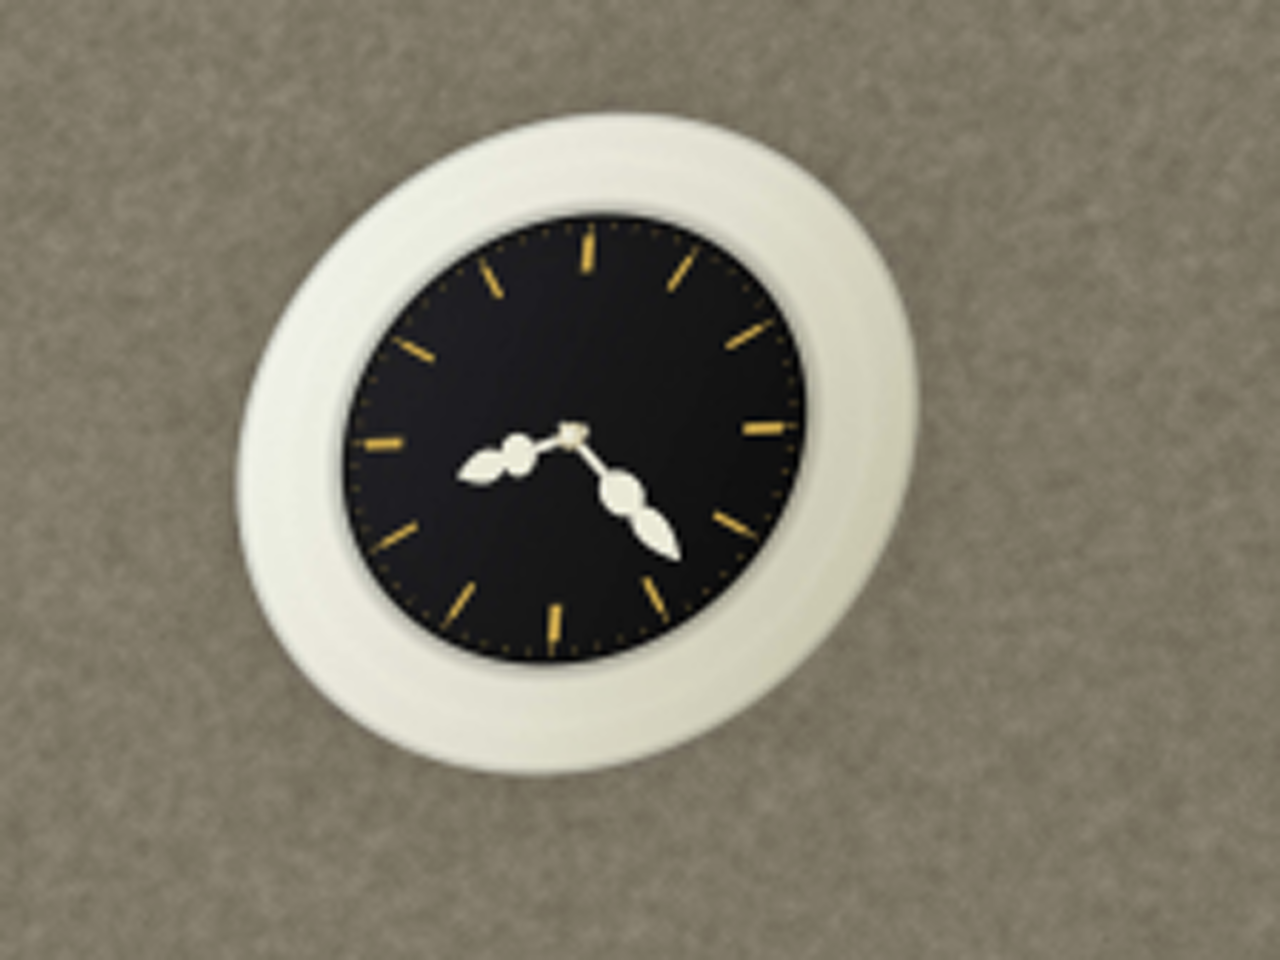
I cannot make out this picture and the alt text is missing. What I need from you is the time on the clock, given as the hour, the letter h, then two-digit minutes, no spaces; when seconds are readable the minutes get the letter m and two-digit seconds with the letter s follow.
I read 8h23
